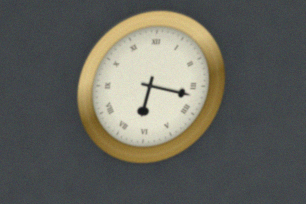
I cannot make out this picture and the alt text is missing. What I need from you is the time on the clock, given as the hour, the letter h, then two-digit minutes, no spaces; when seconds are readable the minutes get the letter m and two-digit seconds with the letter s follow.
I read 6h17
